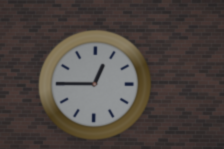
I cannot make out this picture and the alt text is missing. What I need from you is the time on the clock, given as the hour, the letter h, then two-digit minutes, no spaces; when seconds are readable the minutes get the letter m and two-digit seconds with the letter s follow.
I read 12h45
